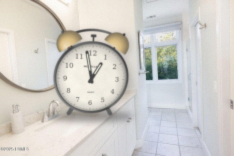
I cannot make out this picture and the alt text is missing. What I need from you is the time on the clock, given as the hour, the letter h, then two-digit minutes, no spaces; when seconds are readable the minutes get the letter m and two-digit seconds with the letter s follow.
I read 12h58
